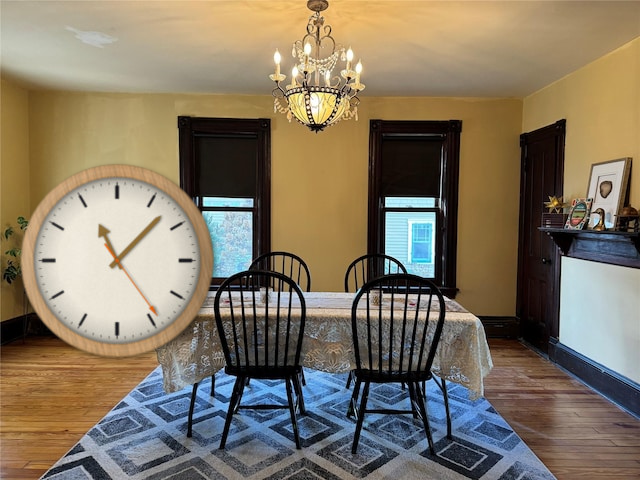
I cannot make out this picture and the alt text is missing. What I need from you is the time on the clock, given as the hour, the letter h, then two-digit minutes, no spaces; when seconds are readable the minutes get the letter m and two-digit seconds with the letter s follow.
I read 11h07m24s
